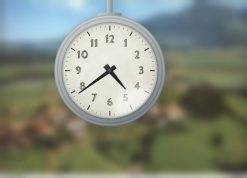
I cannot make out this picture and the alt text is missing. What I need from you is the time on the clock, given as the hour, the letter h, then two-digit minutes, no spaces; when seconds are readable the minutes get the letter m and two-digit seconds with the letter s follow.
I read 4h39
